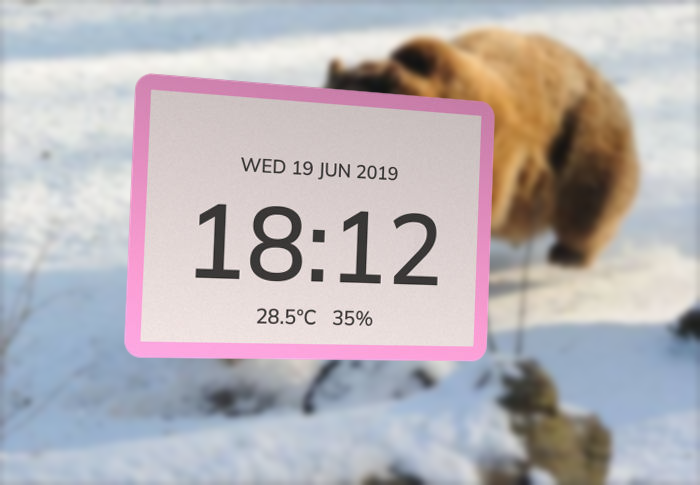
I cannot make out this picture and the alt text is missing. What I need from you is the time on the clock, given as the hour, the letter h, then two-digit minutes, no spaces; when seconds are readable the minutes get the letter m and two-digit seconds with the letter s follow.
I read 18h12
